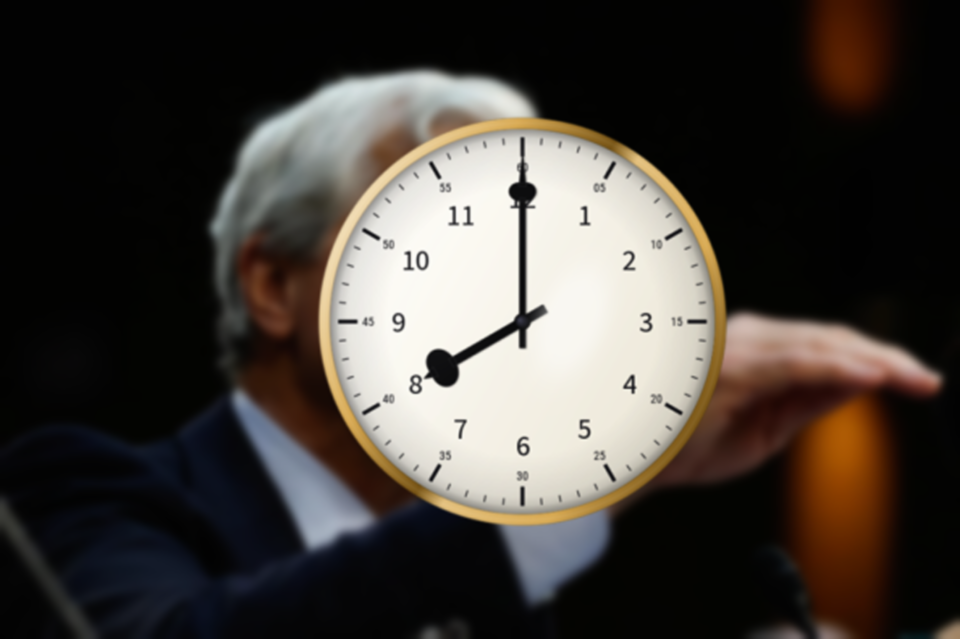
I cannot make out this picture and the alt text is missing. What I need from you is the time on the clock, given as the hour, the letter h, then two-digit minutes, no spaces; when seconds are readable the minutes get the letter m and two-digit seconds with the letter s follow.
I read 8h00
